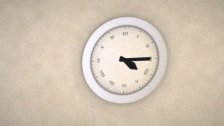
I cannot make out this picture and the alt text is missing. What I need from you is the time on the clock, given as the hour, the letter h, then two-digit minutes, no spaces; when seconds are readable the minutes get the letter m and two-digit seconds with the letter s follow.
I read 4h15
